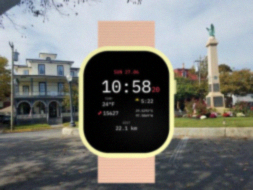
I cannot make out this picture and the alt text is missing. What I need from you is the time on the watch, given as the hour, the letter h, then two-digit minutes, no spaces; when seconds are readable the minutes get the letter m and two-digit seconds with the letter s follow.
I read 10h58
